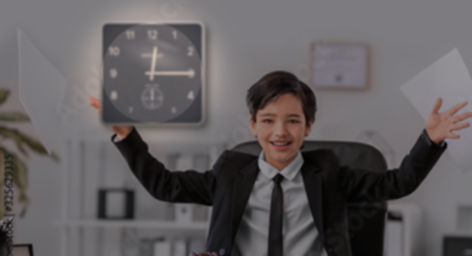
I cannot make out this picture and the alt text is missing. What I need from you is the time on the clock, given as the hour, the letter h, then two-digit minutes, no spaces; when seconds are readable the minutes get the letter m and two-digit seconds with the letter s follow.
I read 12h15
